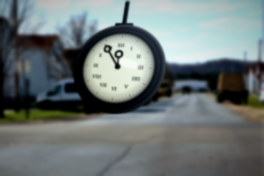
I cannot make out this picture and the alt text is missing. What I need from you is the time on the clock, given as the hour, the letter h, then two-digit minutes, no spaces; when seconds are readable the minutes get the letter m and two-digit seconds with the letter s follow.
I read 11h54
